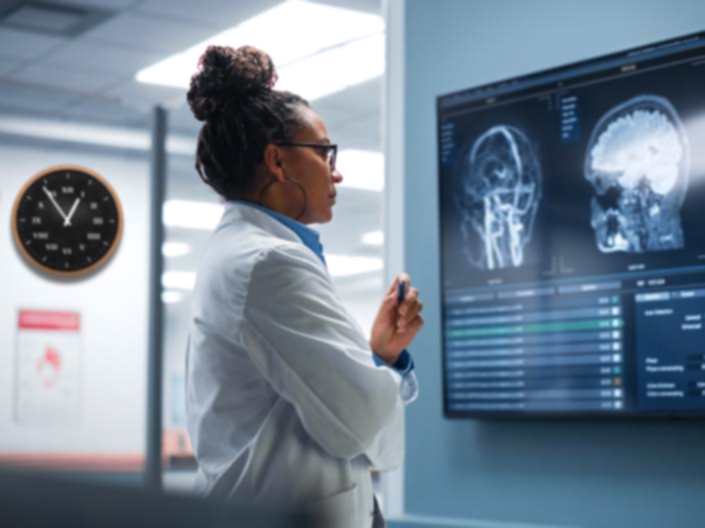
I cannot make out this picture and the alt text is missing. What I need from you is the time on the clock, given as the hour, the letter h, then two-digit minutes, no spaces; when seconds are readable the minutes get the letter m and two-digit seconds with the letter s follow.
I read 12h54
